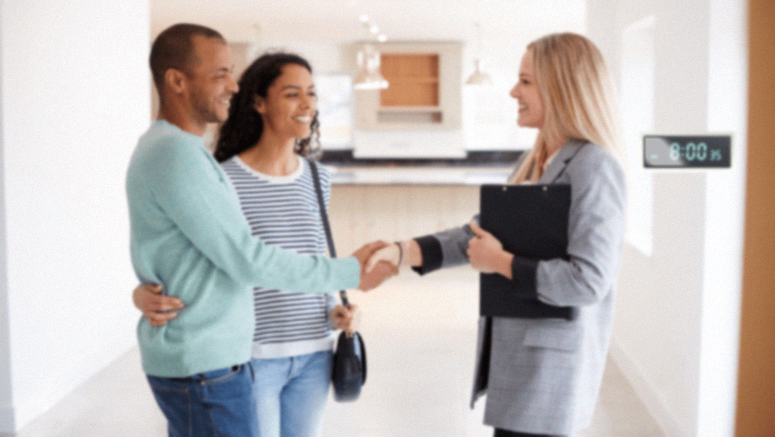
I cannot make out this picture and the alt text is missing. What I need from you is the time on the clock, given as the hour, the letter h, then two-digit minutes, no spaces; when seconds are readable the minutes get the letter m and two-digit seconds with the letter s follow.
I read 8h00
